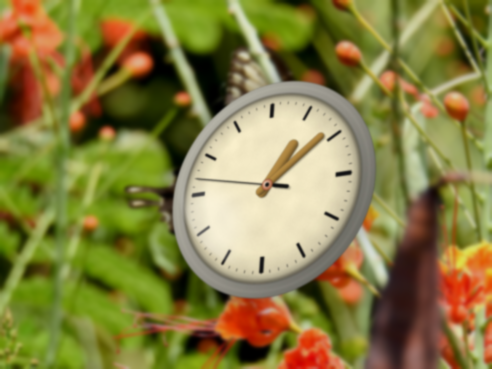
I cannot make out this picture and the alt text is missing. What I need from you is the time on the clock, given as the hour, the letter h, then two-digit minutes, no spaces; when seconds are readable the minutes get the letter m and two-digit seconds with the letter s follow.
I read 1h08m47s
